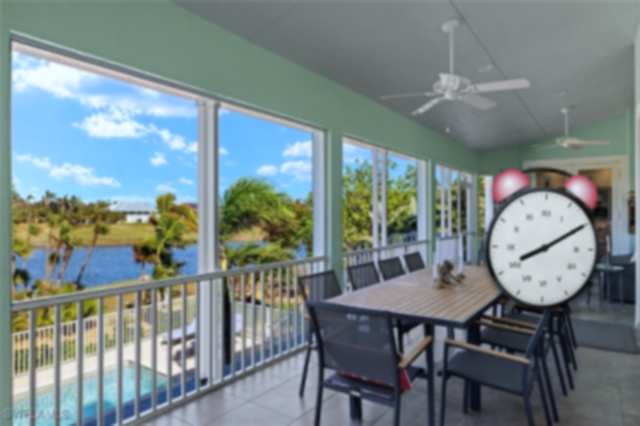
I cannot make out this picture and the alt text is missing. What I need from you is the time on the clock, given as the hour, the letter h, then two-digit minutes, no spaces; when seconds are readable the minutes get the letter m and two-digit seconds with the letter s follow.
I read 8h10
